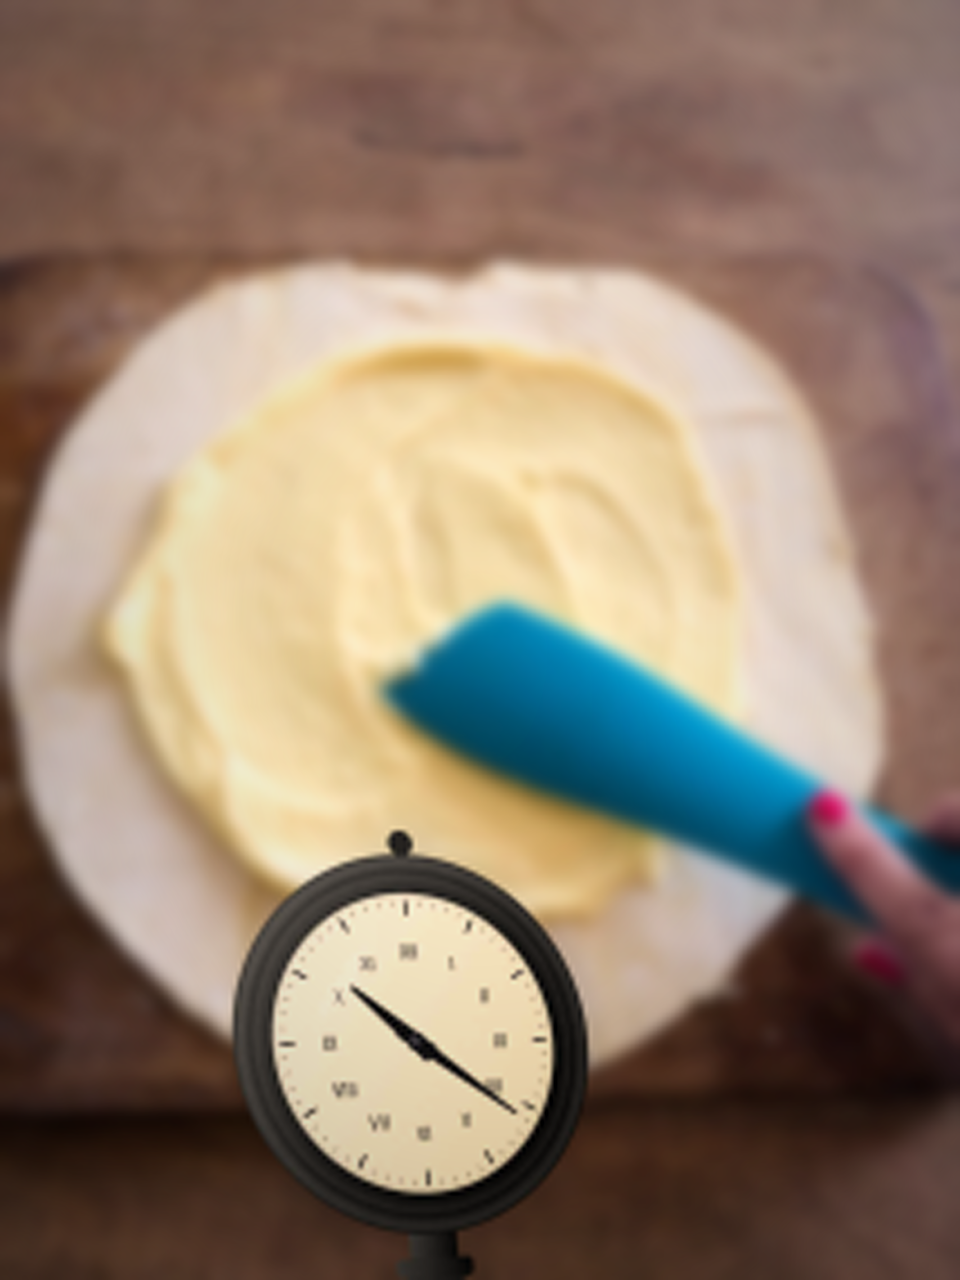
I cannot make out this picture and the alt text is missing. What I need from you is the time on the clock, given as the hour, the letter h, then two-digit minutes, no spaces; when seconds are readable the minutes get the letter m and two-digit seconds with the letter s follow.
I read 10h21
